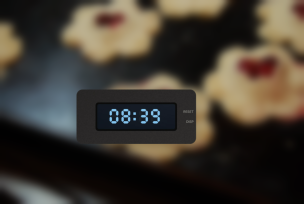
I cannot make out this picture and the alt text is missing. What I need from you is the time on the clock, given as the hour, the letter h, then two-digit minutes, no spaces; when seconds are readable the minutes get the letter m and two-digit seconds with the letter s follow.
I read 8h39
